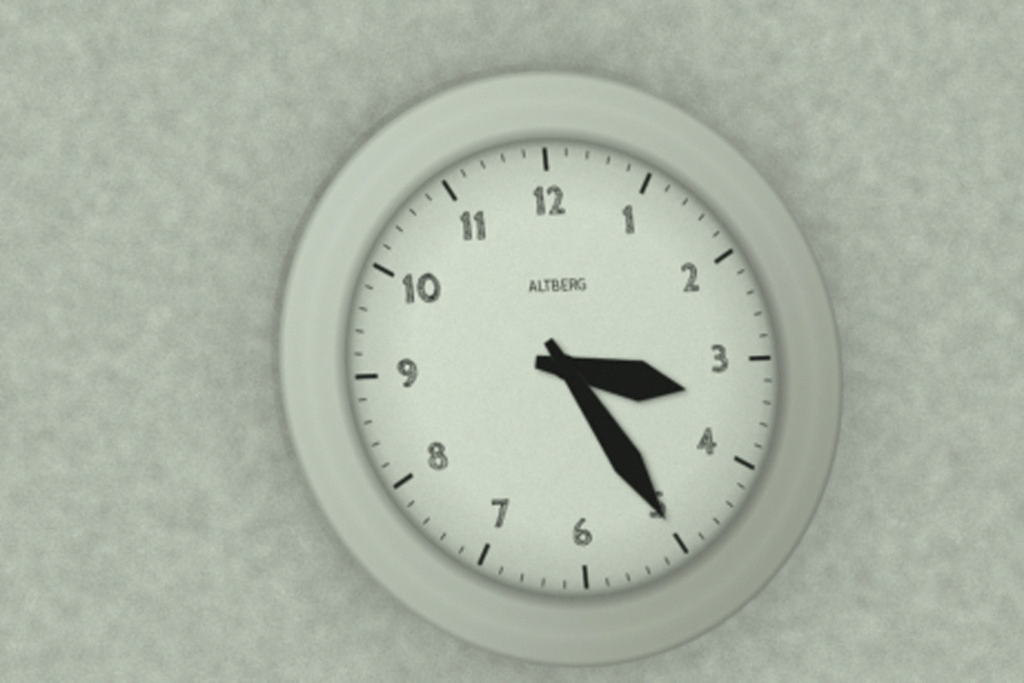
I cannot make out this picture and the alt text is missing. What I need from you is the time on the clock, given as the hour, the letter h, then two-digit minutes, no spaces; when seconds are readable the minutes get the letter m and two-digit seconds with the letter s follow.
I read 3h25
